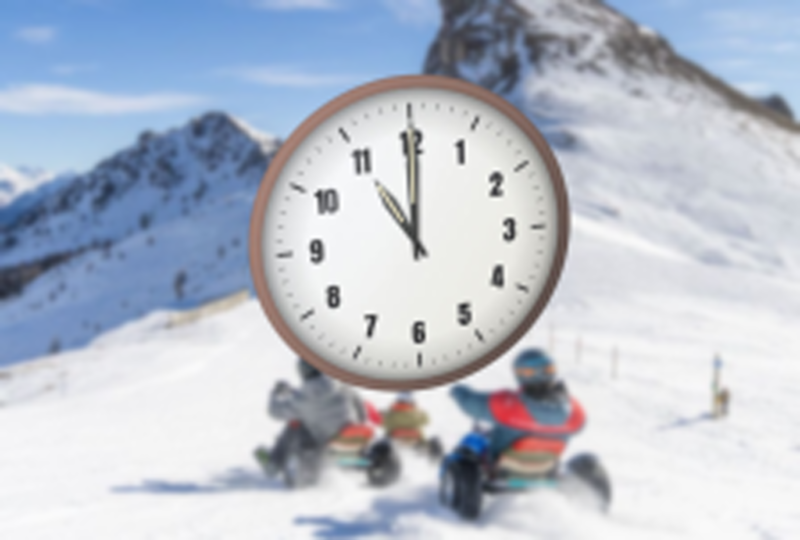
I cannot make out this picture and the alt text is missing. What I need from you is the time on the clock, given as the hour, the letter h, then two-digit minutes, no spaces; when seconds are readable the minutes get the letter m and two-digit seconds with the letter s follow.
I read 11h00
